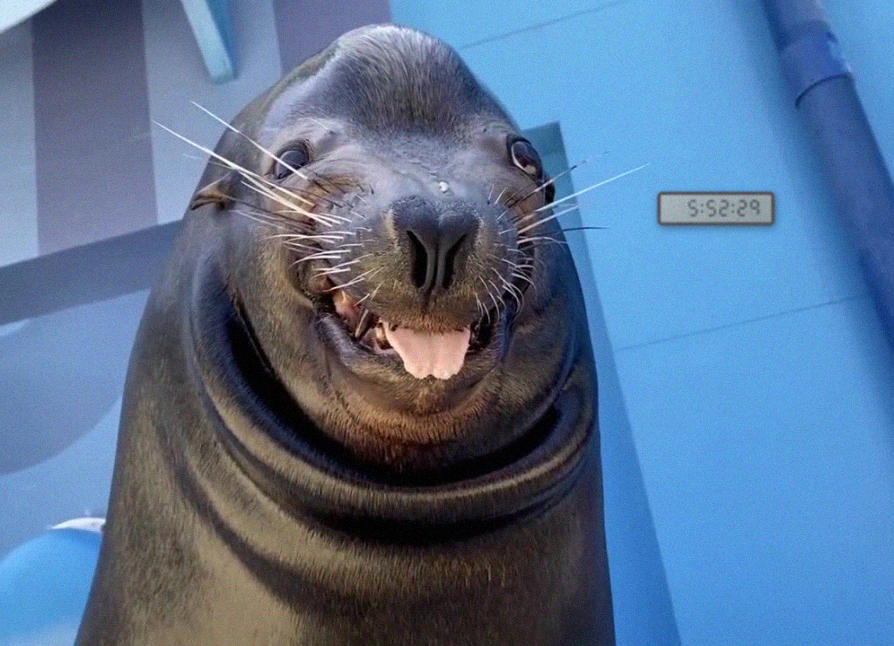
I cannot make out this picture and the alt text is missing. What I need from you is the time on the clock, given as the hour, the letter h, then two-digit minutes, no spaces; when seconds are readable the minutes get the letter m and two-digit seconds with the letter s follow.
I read 5h52m29s
